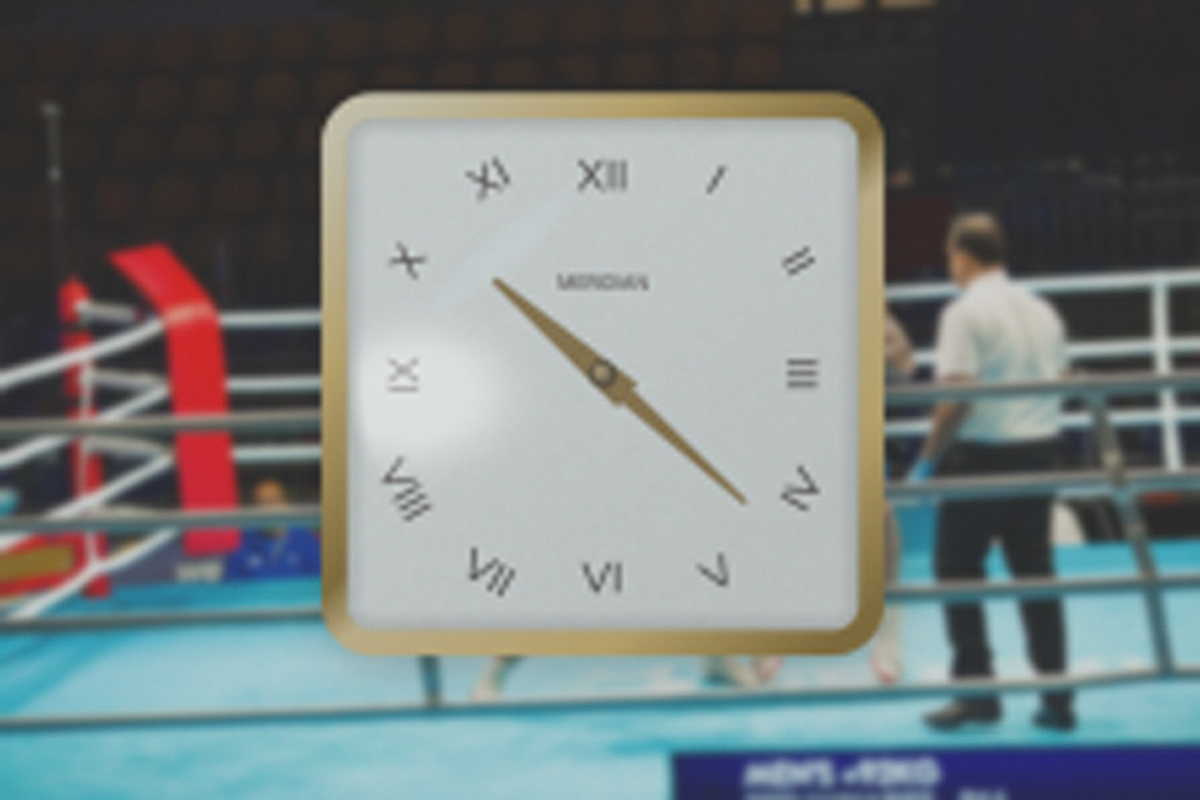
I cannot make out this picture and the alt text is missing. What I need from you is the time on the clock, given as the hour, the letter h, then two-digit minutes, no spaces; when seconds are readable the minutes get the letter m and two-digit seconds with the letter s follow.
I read 10h22
